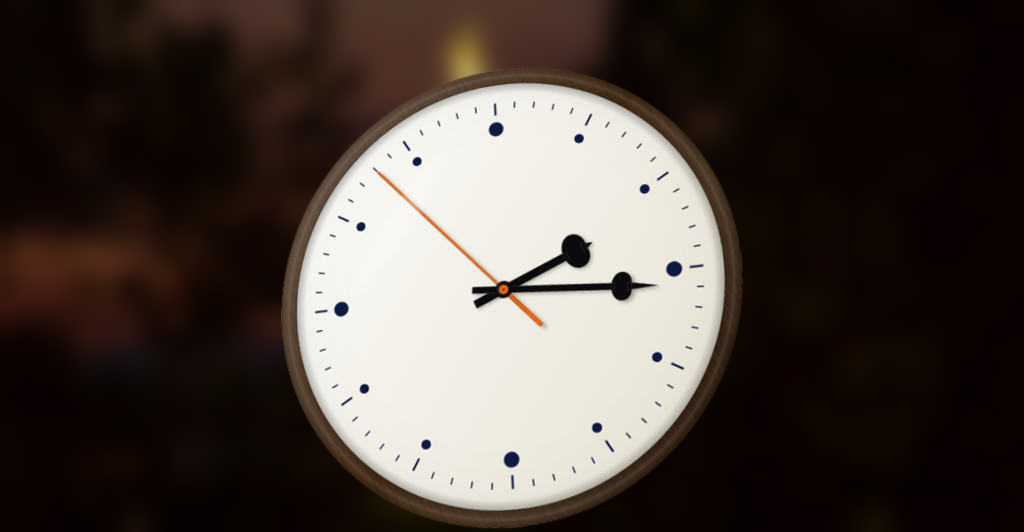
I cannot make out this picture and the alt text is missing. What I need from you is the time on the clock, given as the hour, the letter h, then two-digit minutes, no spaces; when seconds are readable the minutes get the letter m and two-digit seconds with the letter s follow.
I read 2h15m53s
